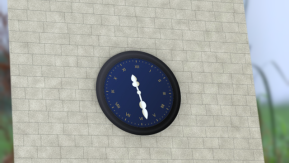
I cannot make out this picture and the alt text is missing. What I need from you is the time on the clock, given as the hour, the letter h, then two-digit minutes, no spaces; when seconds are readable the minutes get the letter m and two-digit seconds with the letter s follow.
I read 11h28
